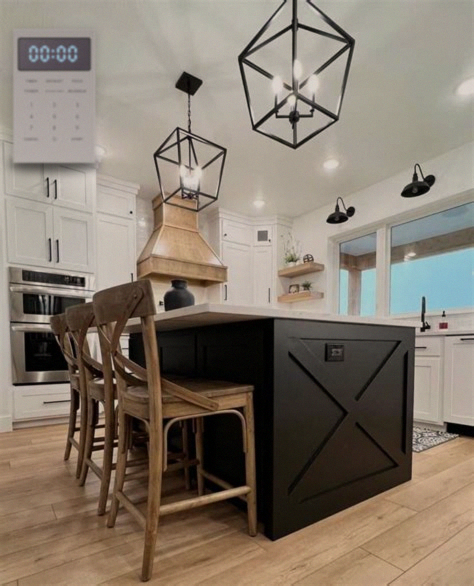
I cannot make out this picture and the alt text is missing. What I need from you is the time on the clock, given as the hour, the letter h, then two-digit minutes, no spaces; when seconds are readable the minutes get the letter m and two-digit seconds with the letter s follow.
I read 0h00
